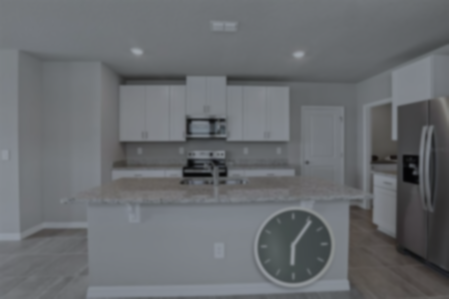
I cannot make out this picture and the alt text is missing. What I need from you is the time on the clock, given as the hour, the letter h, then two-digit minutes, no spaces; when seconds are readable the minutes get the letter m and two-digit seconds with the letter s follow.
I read 6h06
